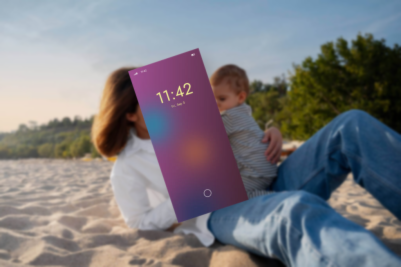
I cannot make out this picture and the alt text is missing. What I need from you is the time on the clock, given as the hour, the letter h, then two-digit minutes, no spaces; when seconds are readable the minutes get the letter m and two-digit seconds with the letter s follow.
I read 11h42
